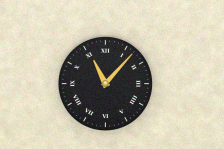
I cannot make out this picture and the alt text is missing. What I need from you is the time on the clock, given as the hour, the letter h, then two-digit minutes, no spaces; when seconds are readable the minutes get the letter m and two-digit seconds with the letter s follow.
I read 11h07
